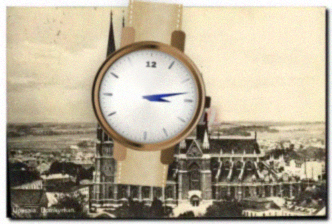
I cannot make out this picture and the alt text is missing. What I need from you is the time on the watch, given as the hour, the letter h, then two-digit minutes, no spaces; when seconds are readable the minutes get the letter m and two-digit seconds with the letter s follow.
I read 3h13
